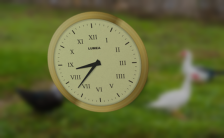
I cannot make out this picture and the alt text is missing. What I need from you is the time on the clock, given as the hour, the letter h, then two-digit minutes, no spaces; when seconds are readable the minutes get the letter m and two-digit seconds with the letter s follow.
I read 8h37
